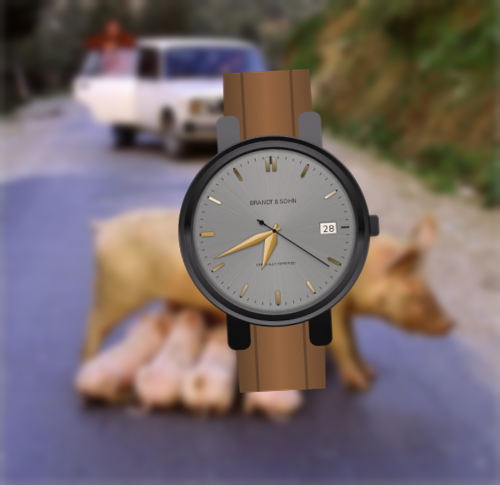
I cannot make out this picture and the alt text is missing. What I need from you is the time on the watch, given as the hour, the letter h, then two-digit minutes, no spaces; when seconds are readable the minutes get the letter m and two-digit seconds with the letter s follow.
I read 6h41m21s
